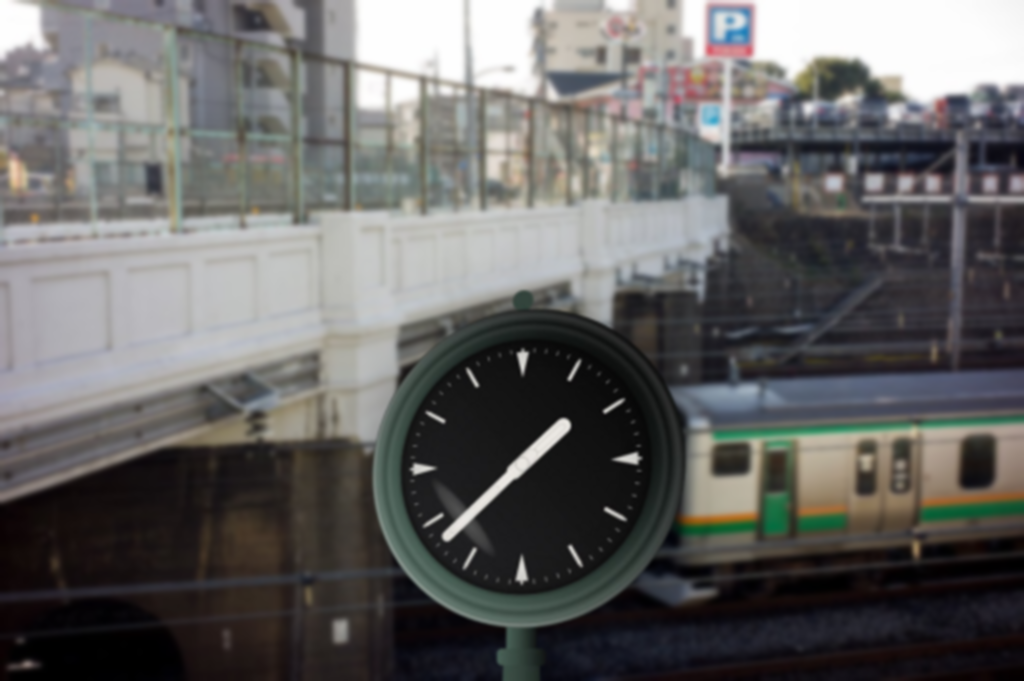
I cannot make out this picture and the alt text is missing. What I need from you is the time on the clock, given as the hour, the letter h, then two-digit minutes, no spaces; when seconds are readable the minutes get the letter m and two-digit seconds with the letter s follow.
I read 1h38
